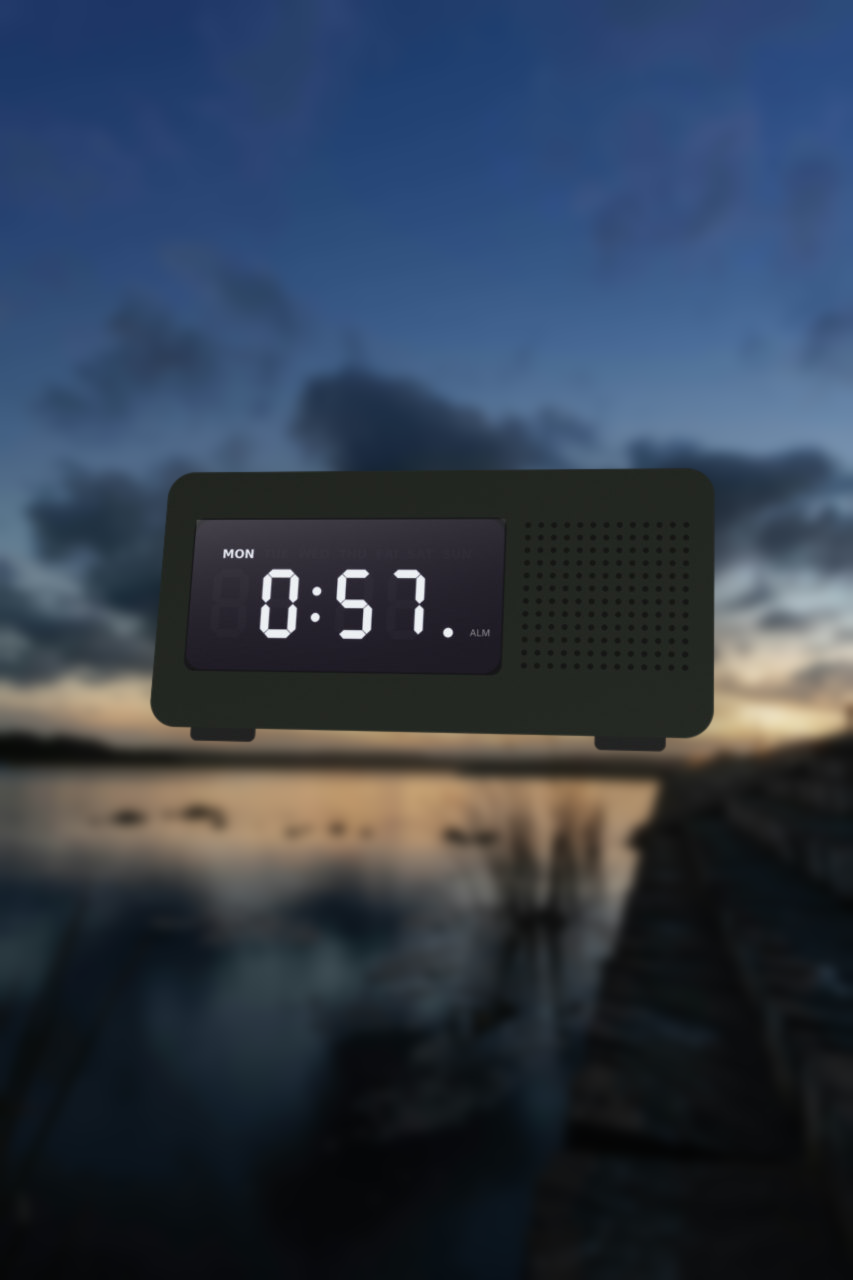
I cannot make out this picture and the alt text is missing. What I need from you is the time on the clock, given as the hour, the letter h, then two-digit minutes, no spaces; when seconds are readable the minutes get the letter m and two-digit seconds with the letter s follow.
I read 0h57
